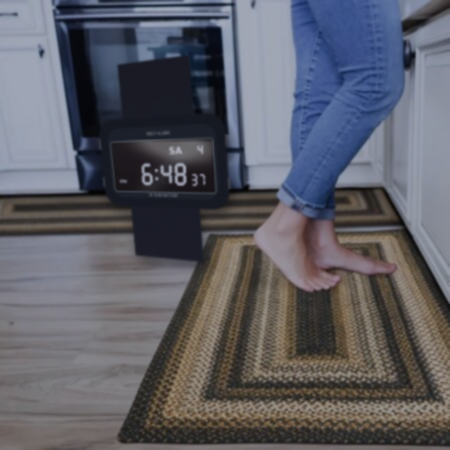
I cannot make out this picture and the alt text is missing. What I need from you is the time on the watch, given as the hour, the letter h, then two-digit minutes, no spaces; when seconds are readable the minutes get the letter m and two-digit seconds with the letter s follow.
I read 6h48
